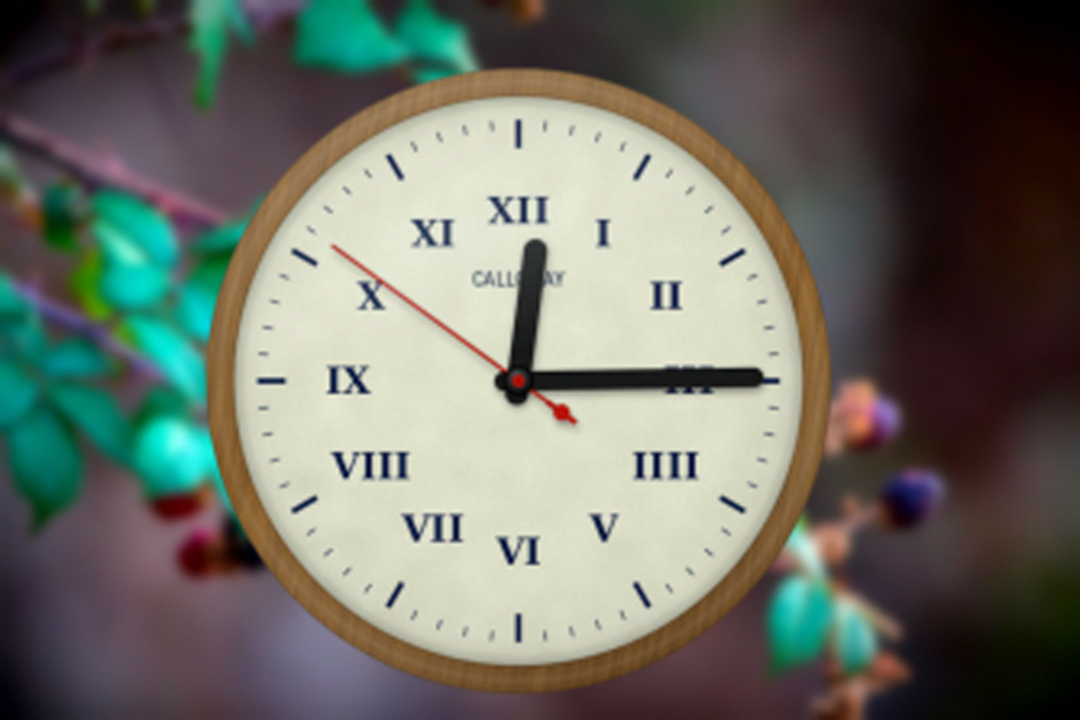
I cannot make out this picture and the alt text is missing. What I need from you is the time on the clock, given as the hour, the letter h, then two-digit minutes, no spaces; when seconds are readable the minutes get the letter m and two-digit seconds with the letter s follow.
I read 12h14m51s
